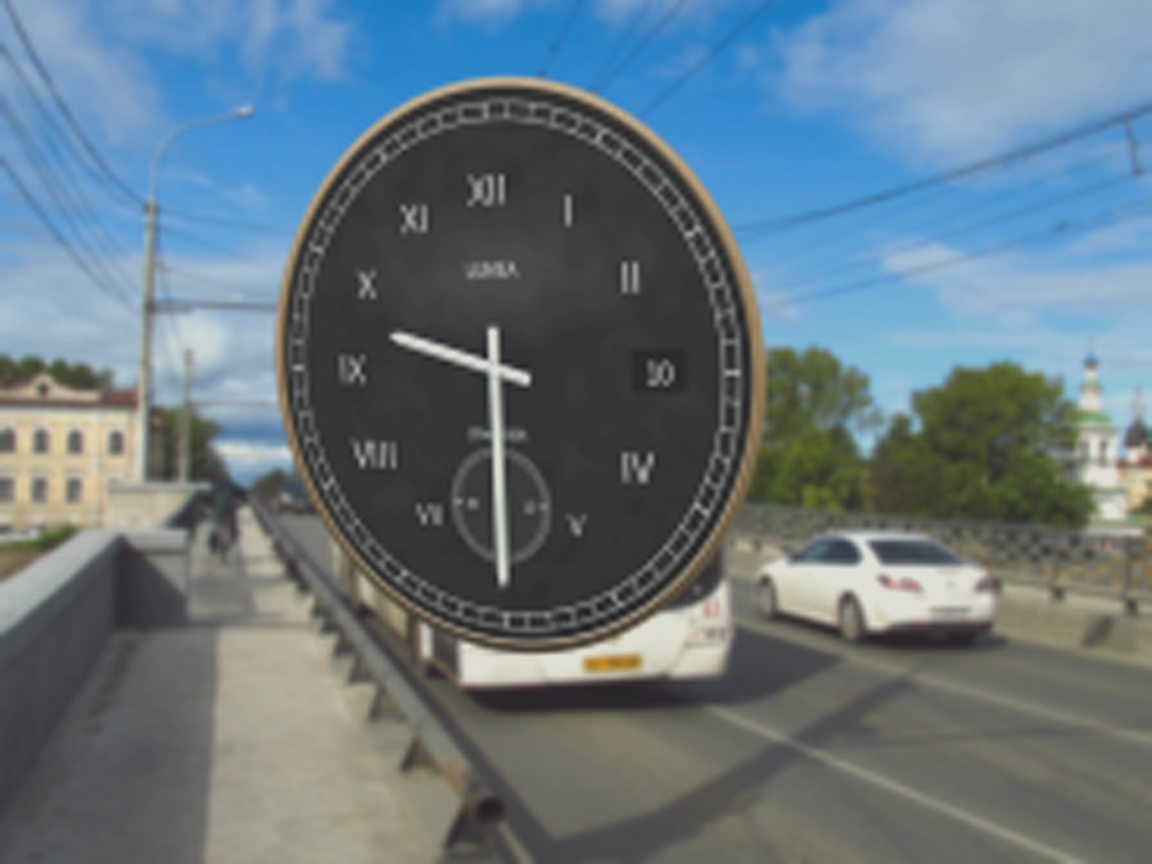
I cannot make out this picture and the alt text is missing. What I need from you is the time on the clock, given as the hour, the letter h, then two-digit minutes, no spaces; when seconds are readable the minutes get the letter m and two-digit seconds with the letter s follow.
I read 9h30
